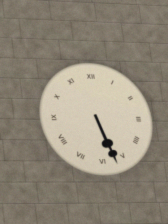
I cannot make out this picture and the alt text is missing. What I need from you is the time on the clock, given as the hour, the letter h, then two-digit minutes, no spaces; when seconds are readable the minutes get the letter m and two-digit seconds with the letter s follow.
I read 5h27
